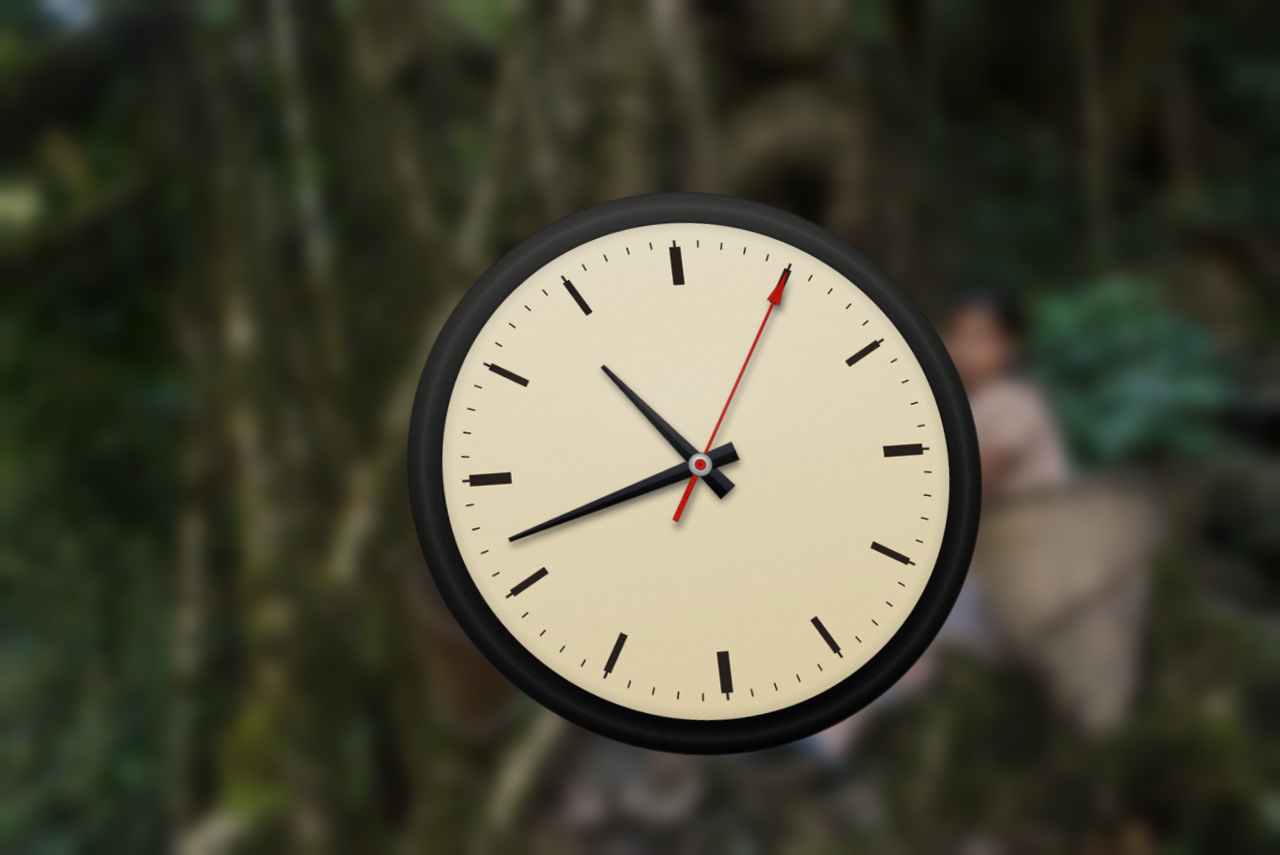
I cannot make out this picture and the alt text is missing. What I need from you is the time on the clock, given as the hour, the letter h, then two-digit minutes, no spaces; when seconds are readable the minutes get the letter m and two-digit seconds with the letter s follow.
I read 10h42m05s
